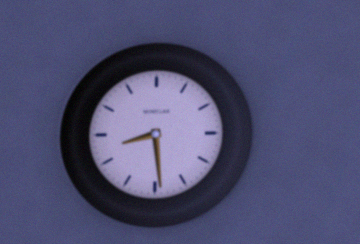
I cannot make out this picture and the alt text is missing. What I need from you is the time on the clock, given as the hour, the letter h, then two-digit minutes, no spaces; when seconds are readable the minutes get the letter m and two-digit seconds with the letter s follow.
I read 8h29
